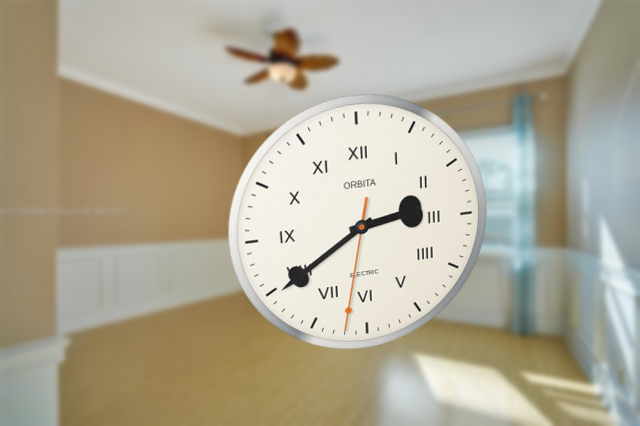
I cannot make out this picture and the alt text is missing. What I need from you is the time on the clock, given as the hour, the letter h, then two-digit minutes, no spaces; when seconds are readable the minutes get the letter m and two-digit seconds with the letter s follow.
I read 2h39m32s
